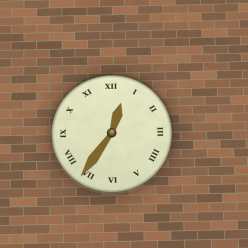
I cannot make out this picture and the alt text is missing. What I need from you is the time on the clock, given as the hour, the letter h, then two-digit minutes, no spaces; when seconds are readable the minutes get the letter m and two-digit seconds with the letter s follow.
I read 12h36
